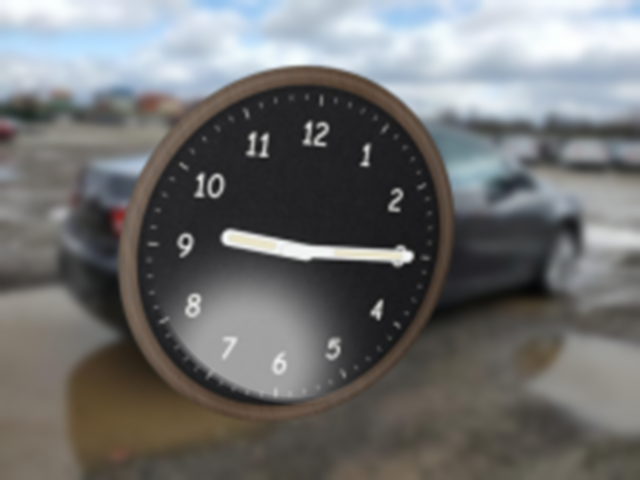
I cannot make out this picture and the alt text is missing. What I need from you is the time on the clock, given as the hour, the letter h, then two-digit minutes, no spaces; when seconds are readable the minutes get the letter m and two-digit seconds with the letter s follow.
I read 9h15
